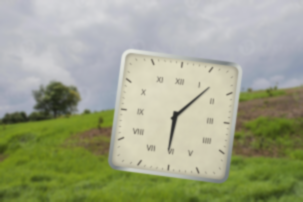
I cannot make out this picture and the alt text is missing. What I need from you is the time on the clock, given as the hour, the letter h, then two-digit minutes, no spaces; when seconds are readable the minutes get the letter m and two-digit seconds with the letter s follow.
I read 6h07
